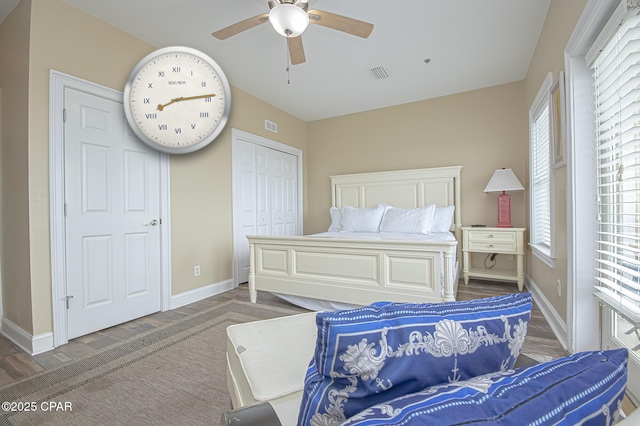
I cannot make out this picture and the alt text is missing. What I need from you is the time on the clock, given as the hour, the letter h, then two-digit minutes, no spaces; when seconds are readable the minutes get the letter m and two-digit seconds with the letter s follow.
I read 8h14
